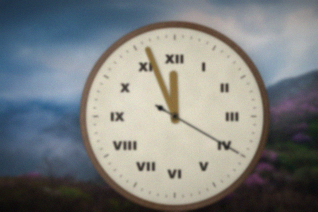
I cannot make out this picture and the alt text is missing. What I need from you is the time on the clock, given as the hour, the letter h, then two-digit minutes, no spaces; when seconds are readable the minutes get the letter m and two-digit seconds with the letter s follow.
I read 11h56m20s
